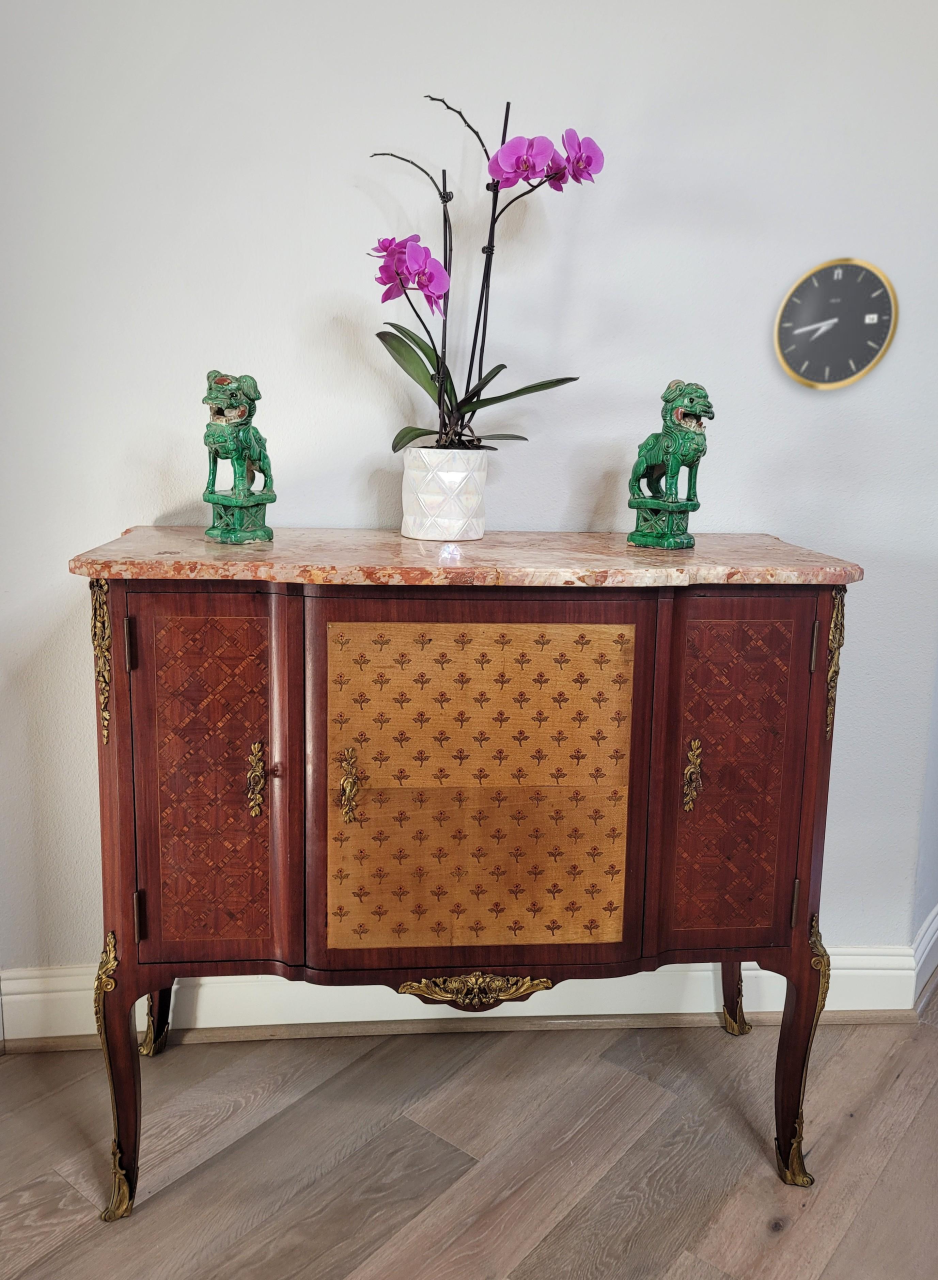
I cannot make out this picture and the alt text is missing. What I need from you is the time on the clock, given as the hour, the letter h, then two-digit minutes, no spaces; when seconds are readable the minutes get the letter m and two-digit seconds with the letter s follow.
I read 7h43
